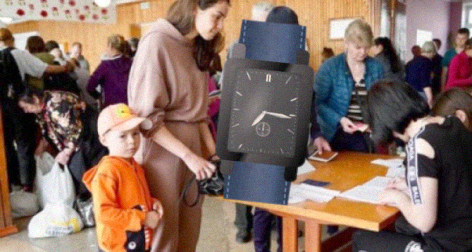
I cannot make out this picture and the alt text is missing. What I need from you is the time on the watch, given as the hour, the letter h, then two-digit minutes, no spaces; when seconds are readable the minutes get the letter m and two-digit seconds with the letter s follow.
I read 7h16
